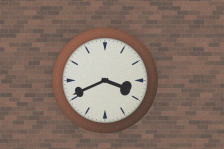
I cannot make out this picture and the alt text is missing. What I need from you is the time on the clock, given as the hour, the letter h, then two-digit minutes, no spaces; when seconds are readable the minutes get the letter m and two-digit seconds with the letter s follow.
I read 3h41
